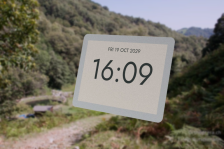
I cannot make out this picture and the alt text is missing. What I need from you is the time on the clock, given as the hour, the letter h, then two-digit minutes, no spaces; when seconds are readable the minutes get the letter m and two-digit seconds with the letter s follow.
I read 16h09
